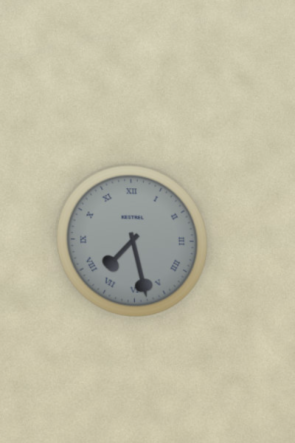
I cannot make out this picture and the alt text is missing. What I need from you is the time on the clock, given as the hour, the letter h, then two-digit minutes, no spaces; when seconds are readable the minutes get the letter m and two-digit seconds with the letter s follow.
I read 7h28
